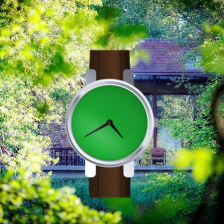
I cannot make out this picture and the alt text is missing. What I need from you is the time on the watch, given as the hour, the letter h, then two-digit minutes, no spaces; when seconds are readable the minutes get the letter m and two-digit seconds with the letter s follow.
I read 4h40
